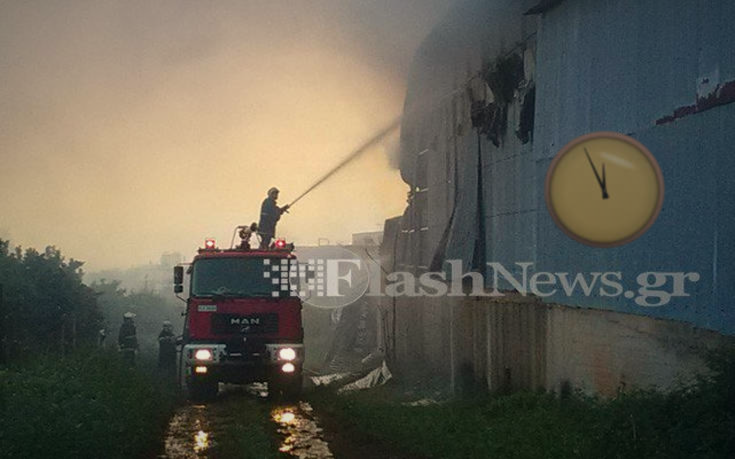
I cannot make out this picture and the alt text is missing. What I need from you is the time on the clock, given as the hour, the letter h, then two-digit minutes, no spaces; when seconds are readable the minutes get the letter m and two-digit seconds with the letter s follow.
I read 11h56
